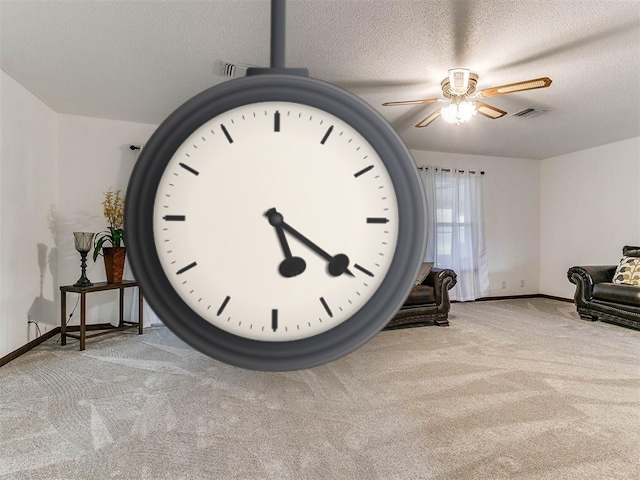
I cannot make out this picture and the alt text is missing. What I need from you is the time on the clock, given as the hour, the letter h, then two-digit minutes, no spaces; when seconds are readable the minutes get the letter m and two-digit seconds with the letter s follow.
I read 5h21
